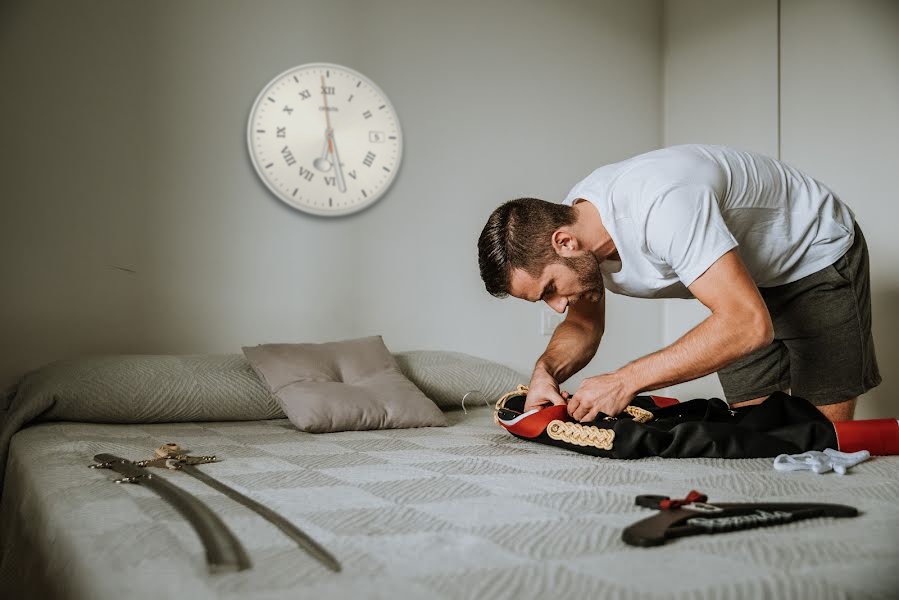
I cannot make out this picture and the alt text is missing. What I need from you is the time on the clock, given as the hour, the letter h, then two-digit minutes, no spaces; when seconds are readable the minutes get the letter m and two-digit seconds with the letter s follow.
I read 6h27m59s
